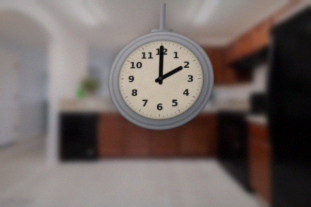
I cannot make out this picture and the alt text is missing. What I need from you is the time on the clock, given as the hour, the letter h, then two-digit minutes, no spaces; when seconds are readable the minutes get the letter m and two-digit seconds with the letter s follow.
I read 2h00
